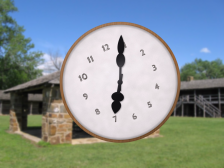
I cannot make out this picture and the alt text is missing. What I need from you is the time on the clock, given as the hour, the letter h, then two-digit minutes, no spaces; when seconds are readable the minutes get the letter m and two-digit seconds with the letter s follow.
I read 7h04
